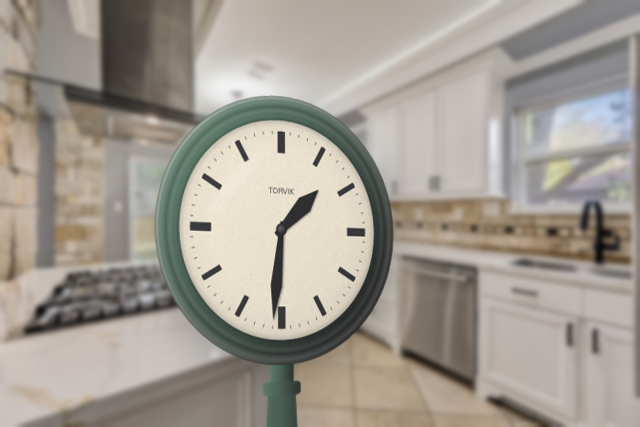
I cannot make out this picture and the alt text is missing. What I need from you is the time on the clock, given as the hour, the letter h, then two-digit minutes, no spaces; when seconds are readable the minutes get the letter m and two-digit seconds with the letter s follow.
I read 1h31
